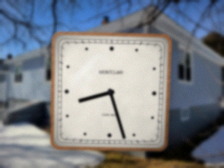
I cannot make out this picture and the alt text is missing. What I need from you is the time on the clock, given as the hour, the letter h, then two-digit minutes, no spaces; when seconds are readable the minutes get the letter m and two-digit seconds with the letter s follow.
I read 8h27
